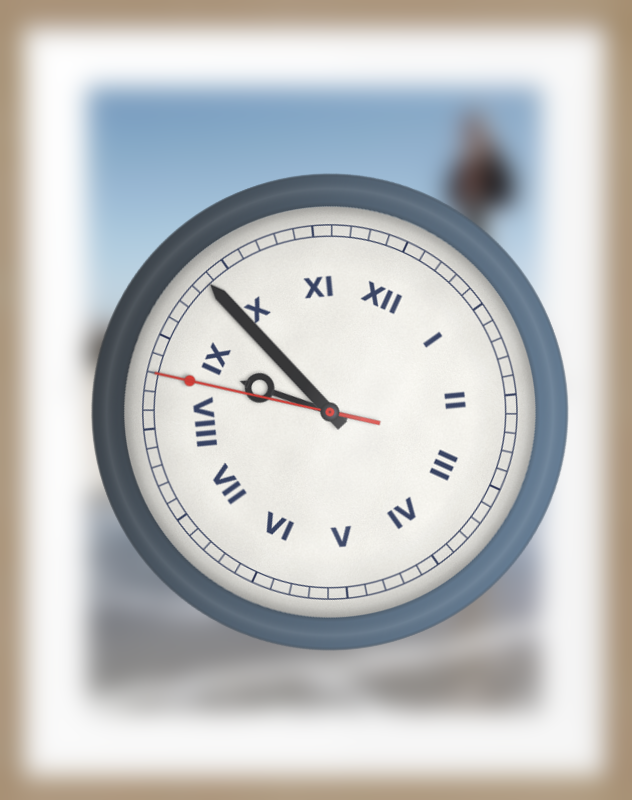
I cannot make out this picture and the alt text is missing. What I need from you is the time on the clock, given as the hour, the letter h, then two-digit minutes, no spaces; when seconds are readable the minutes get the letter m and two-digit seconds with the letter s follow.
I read 8h48m43s
